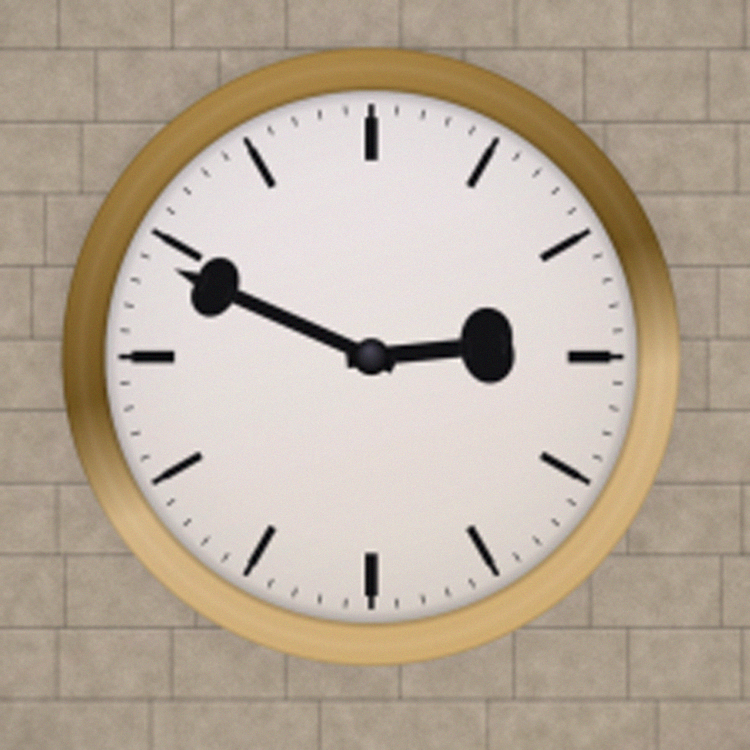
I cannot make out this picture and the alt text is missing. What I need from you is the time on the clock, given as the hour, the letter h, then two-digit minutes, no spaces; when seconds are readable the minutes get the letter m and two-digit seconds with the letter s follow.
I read 2h49
